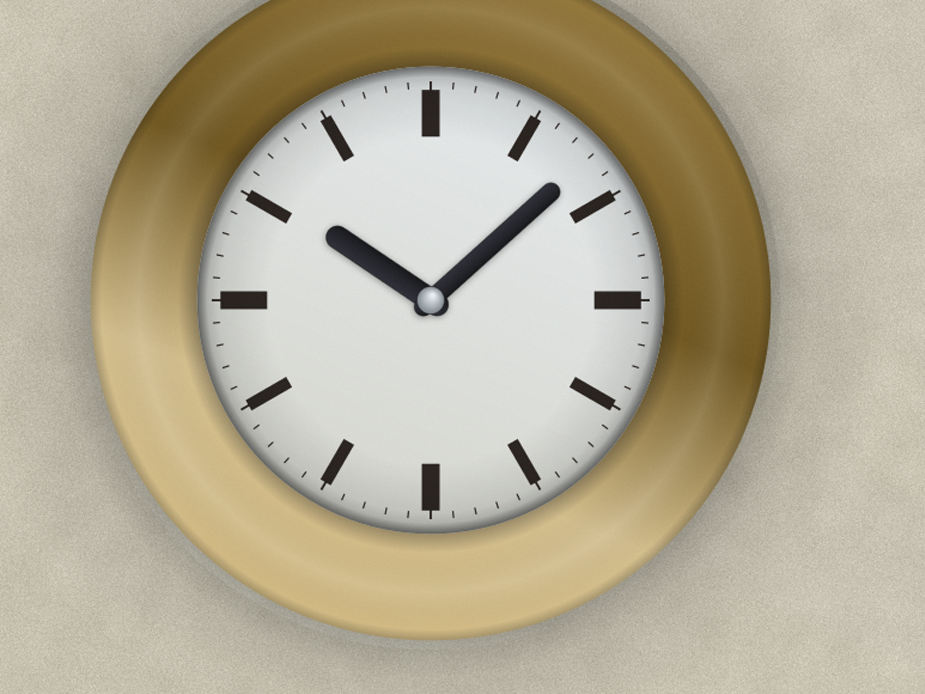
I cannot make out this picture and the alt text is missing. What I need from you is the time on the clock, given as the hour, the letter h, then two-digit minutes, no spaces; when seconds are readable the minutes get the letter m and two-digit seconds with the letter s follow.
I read 10h08
